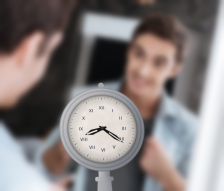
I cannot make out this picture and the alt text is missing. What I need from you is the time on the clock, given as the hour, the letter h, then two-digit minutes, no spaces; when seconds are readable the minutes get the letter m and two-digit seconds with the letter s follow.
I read 8h21
